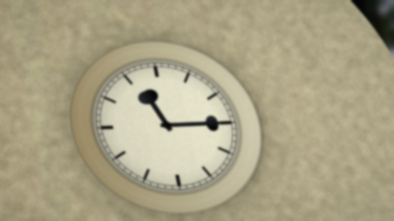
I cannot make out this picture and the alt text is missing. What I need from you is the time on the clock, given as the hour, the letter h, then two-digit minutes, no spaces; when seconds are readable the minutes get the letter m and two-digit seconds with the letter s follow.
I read 11h15
